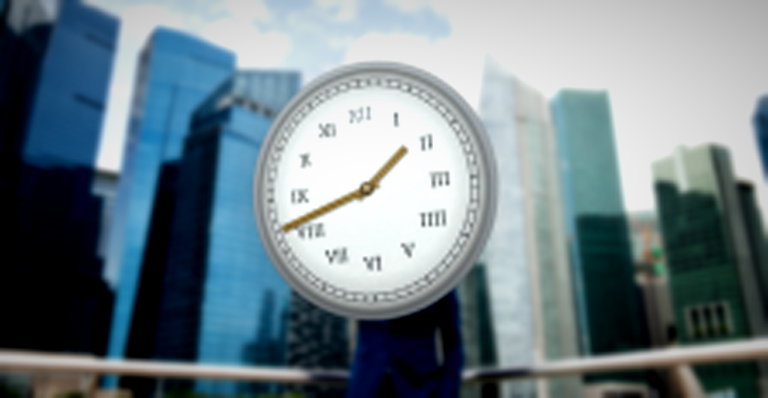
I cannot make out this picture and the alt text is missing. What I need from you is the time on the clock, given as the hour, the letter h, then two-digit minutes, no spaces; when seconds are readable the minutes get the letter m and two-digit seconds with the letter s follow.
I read 1h42
